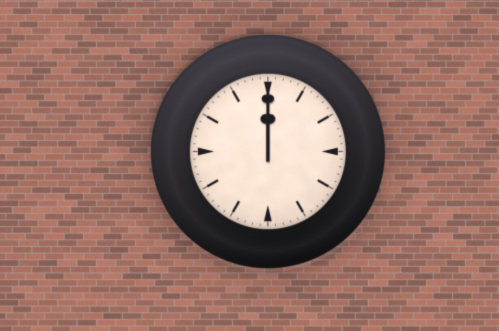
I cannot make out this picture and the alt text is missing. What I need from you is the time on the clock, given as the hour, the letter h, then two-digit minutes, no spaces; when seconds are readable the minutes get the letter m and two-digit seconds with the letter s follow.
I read 12h00
